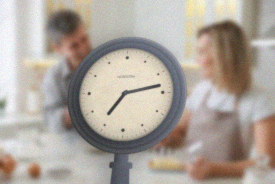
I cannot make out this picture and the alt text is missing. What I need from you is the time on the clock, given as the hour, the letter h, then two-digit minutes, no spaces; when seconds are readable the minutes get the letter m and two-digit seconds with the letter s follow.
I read 7h13
